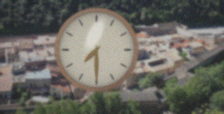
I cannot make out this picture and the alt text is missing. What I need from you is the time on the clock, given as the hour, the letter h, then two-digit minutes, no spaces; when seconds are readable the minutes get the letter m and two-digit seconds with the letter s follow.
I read 7h30
